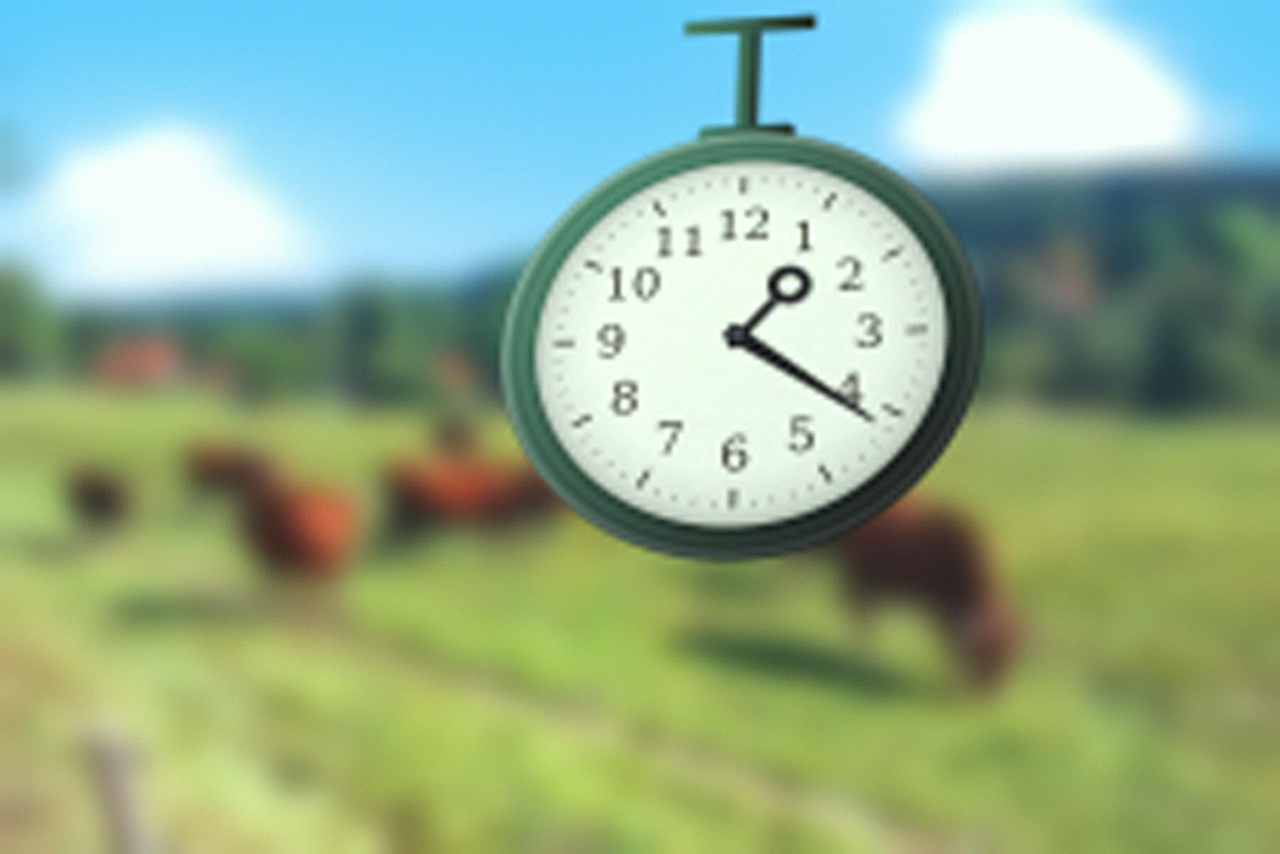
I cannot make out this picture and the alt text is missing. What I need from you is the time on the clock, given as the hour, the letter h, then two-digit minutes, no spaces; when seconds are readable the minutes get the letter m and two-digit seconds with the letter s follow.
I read 1h21
